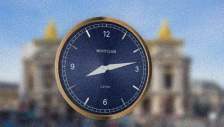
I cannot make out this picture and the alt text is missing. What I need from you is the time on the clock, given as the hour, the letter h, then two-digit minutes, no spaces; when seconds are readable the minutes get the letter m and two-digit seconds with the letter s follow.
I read 8h13
